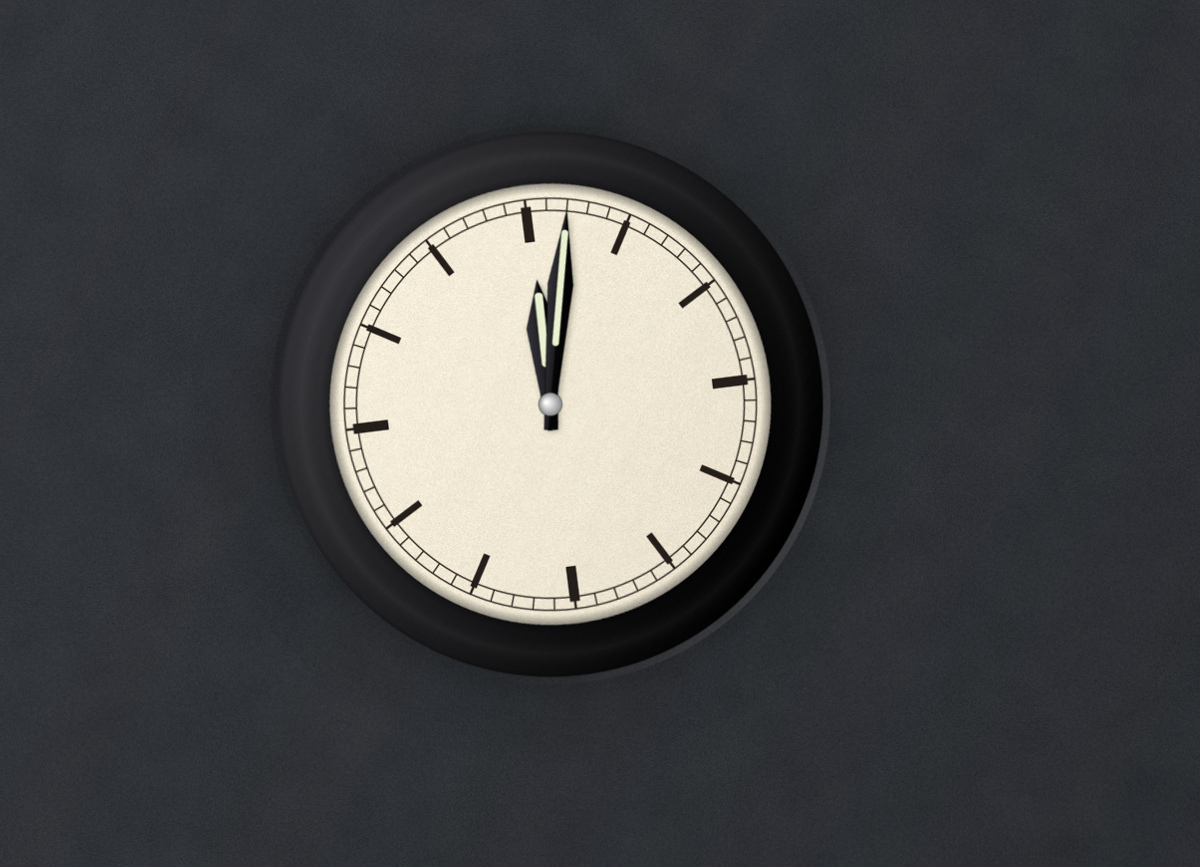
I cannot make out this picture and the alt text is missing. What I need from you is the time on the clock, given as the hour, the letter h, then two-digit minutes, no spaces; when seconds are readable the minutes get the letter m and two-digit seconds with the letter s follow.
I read 12h02
